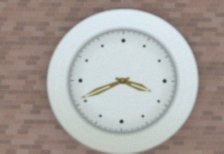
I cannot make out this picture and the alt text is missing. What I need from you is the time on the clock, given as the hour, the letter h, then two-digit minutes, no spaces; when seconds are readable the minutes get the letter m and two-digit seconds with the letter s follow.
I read 3h41
